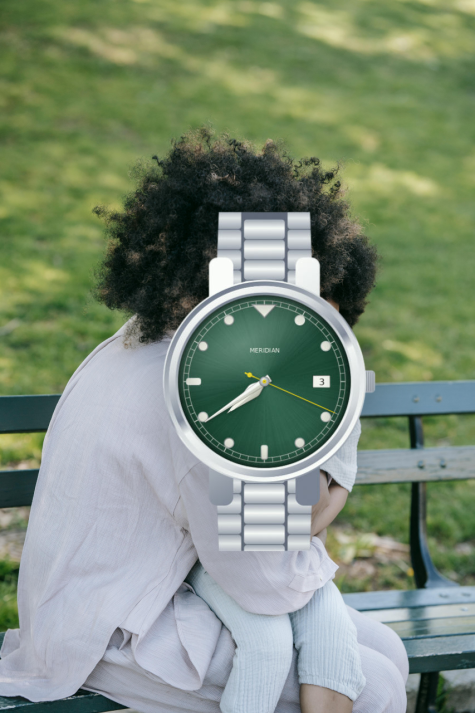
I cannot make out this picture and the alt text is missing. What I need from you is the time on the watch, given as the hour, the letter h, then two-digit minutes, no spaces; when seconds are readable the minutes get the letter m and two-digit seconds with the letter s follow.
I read 7h39m19s
